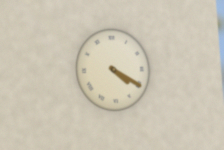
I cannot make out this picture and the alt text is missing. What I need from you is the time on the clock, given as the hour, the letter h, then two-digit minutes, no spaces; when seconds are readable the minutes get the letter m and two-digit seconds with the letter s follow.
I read 4h20
